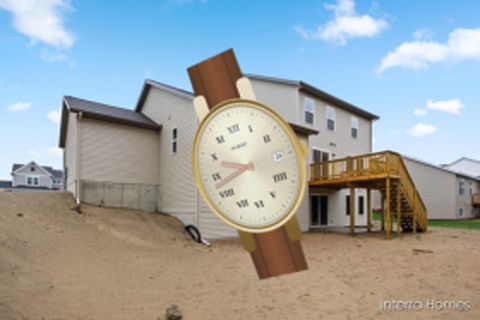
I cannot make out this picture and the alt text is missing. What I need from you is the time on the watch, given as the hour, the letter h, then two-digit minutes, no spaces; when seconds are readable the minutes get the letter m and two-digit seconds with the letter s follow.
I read 9h43
